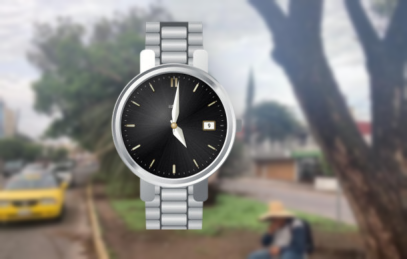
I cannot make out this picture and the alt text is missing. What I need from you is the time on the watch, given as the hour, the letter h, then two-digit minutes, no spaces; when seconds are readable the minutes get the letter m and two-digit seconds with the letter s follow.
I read 5h01
